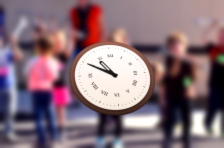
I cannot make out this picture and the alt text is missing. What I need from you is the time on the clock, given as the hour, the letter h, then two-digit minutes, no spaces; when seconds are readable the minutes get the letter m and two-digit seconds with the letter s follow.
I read 10h50
